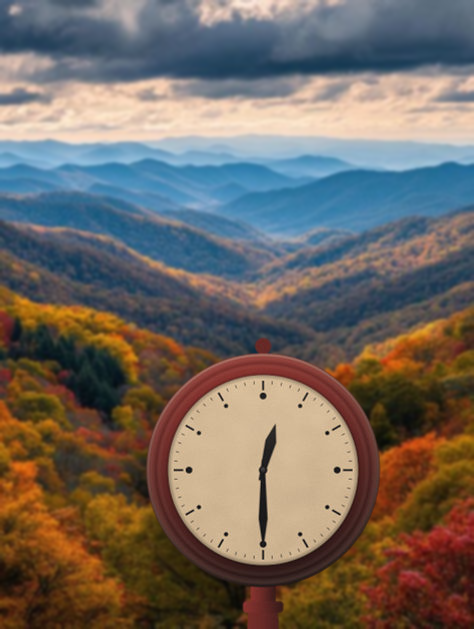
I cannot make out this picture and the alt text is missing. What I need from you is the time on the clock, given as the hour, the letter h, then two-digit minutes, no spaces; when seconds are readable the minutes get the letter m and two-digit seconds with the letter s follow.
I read 12h30
